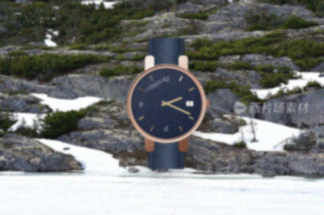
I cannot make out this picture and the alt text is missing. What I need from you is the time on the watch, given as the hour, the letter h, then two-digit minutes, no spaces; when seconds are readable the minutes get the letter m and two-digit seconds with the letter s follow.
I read 2h19
